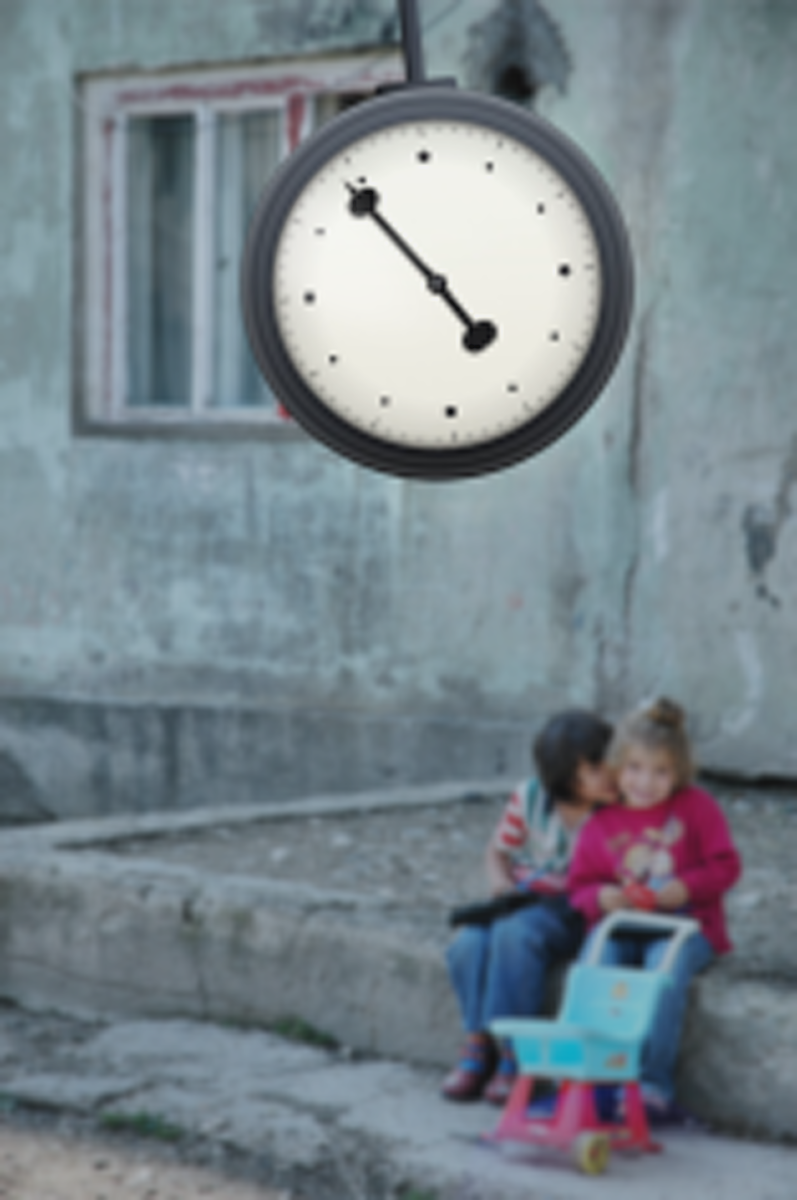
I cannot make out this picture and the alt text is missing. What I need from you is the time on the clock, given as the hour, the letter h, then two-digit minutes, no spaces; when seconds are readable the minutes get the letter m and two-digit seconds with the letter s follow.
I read 4h54
